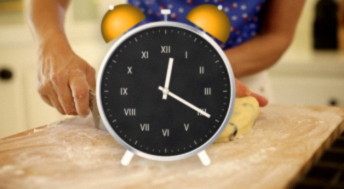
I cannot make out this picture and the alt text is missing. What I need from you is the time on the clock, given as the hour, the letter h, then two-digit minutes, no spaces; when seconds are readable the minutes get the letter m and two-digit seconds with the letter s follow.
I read 12h20
